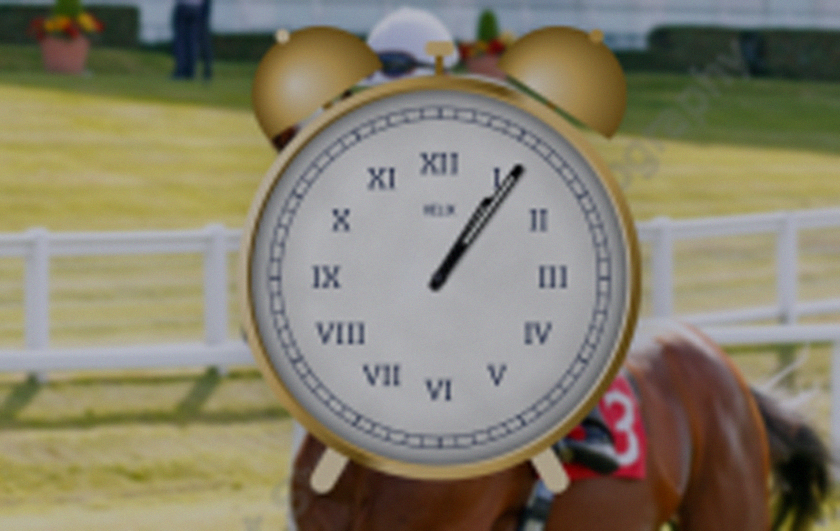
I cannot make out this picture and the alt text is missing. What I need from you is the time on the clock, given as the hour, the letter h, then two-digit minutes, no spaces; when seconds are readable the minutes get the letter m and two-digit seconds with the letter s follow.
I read 1h06
